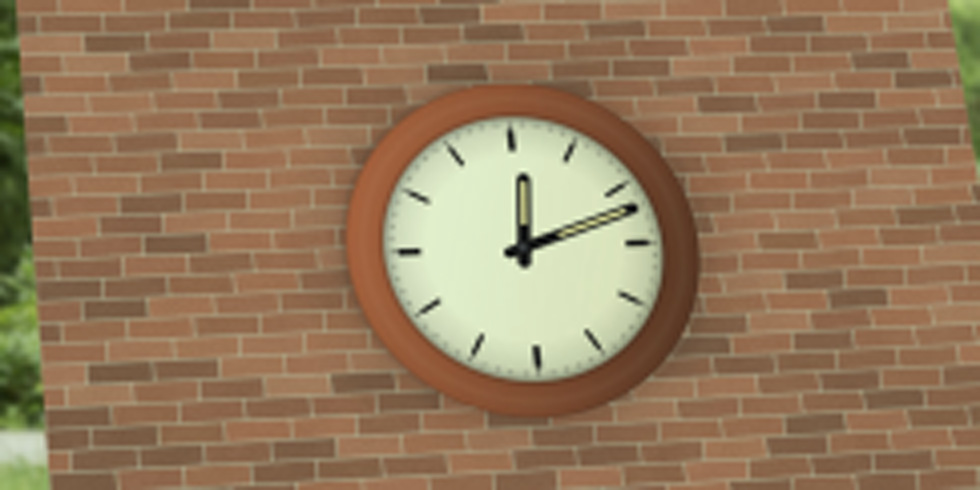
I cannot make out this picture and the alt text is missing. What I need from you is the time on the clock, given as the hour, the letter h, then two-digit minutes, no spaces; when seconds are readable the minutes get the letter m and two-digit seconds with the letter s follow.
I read 12h12
